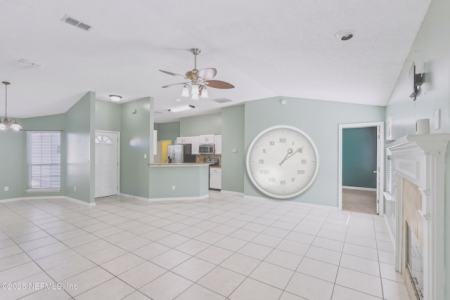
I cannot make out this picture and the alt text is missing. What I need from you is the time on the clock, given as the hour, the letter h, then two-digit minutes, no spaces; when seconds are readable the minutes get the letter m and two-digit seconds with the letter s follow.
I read 1h09
